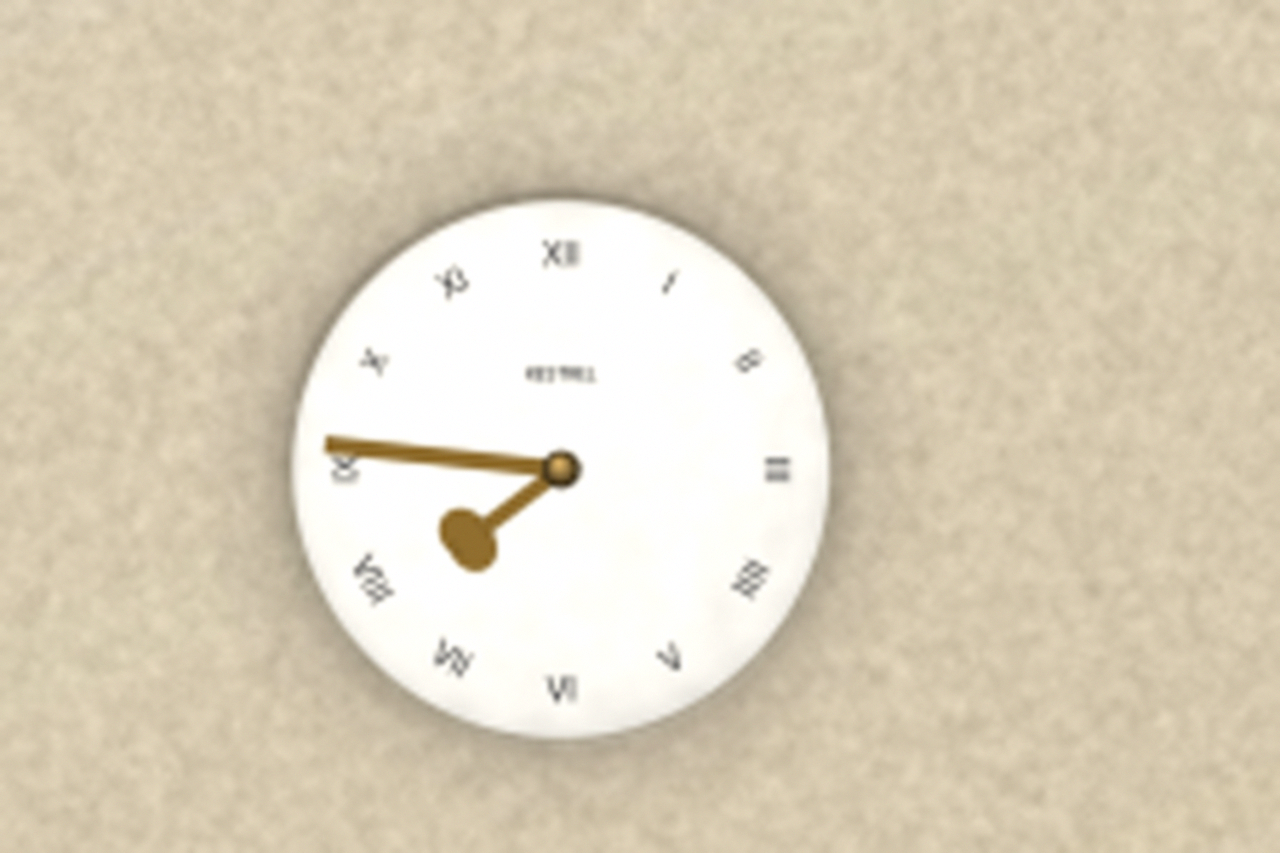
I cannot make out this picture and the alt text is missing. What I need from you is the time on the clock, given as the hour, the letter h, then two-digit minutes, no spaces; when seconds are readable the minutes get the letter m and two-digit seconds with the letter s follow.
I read 7h46
